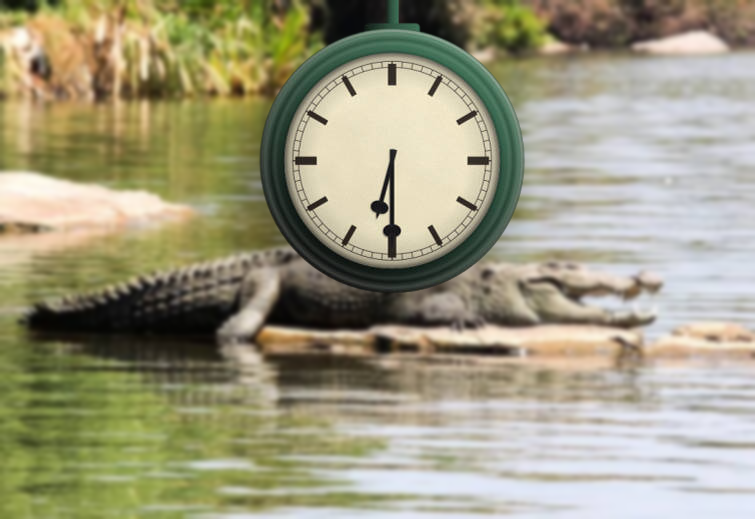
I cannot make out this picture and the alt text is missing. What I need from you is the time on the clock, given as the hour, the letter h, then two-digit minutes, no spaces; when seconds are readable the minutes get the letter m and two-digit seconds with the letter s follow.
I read 6h30
